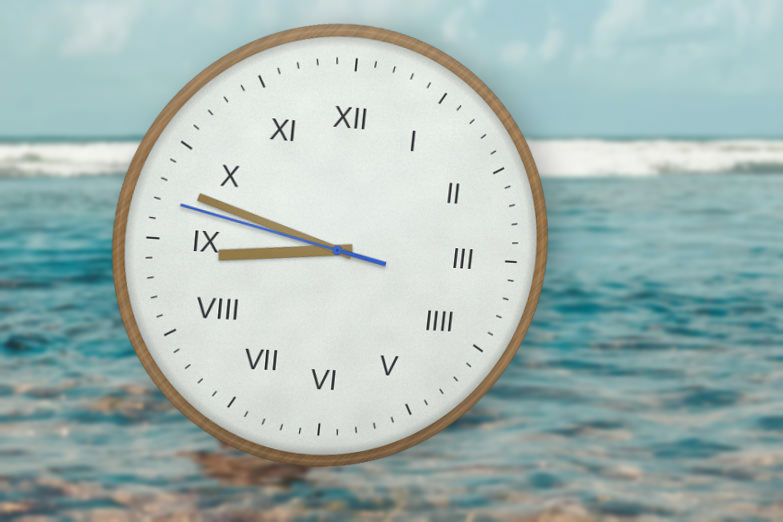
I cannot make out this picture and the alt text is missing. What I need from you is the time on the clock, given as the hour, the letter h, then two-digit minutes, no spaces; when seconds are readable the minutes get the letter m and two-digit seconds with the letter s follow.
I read 8h47m47s
